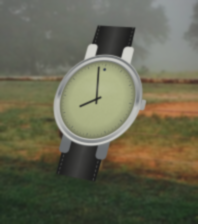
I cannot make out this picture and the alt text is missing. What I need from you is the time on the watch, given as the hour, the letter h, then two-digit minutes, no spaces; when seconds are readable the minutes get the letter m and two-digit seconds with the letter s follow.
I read 7h58
